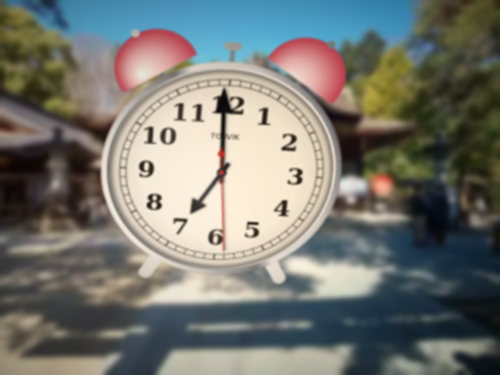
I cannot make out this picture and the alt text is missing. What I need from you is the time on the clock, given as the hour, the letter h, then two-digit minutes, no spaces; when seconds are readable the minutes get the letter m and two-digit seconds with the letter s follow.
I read 6h59m29s
